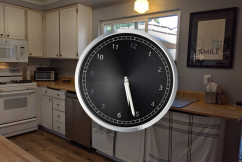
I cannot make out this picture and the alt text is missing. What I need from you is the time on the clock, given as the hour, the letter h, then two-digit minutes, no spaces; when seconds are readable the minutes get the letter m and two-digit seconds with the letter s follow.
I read 5h26
